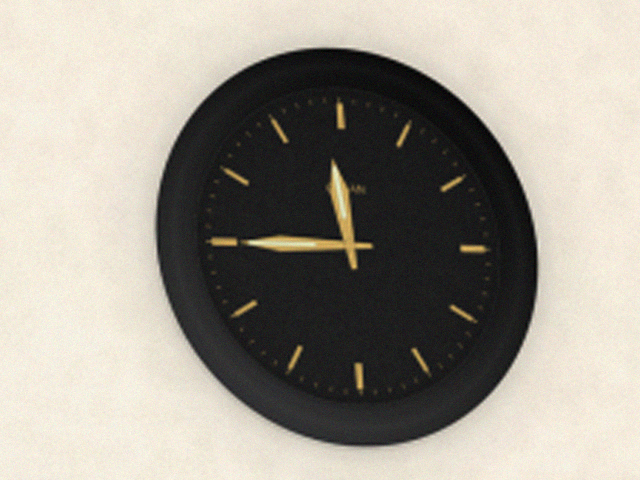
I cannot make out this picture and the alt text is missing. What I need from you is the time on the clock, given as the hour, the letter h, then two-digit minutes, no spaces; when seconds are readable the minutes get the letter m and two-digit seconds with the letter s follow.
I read 11h45
